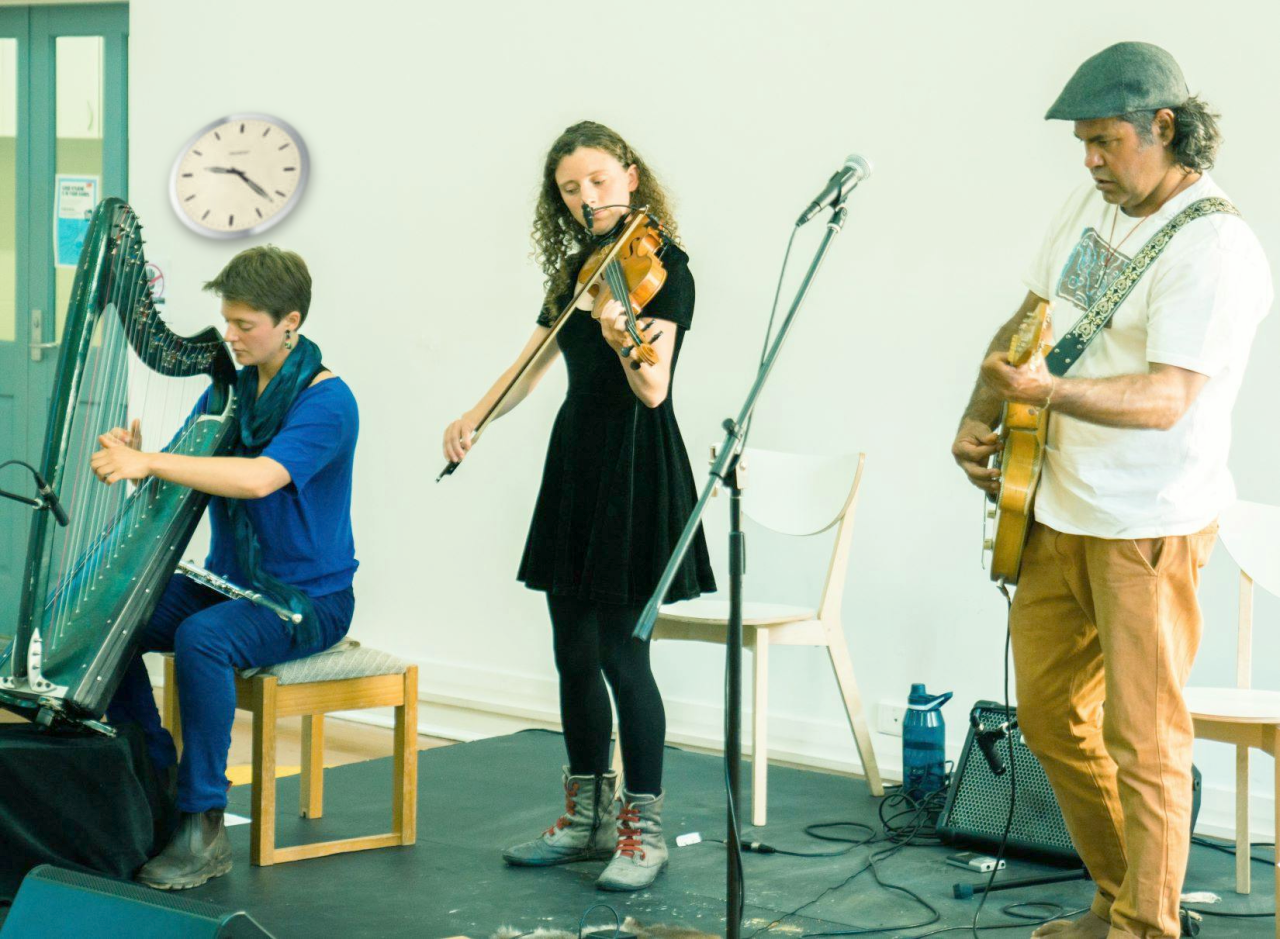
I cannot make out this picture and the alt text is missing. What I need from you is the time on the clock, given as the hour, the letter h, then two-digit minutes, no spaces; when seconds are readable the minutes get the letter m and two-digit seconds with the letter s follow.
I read 9h22
